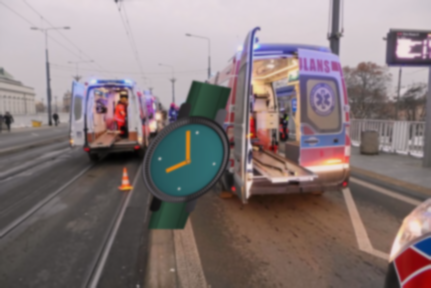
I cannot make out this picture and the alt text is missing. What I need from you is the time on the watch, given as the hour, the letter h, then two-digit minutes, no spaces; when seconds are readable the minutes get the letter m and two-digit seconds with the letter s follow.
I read 7h57
